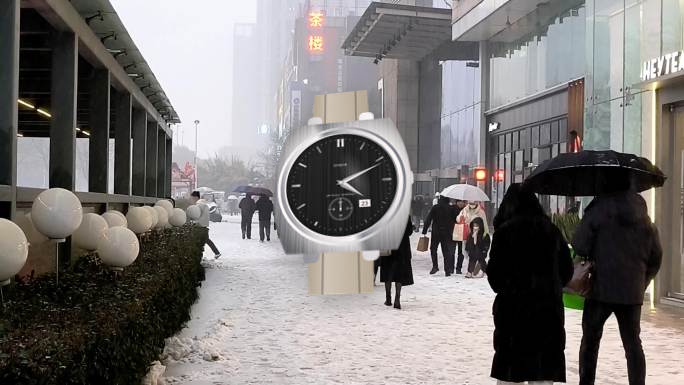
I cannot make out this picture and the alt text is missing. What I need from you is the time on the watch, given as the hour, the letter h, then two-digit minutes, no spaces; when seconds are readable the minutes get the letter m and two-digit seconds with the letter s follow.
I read 4h11
